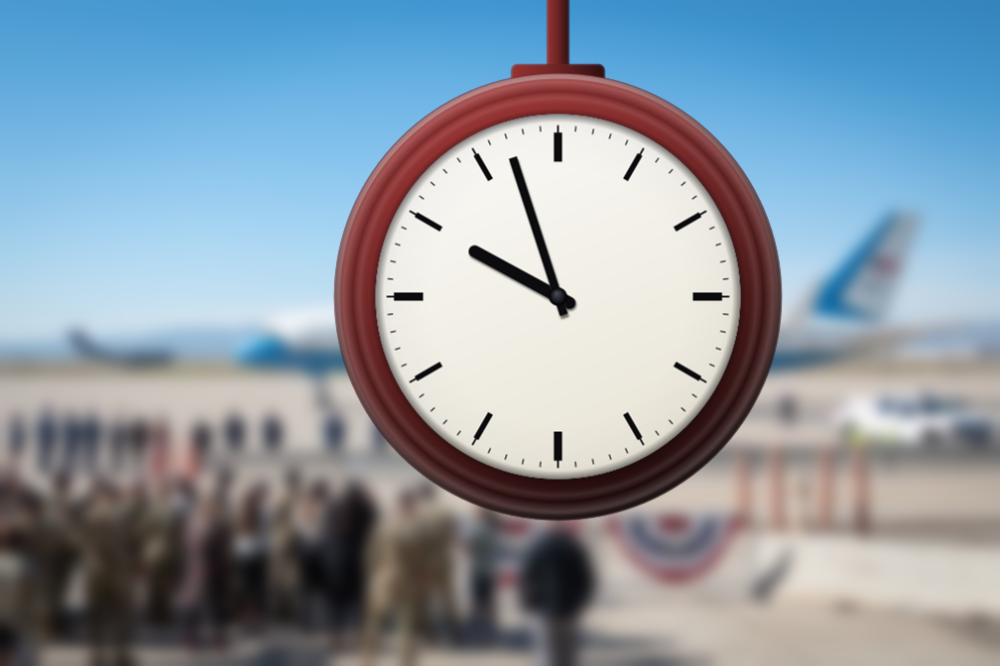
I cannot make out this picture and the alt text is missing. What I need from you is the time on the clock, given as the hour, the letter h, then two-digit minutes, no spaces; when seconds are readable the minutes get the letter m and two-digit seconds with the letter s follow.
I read 9h57
